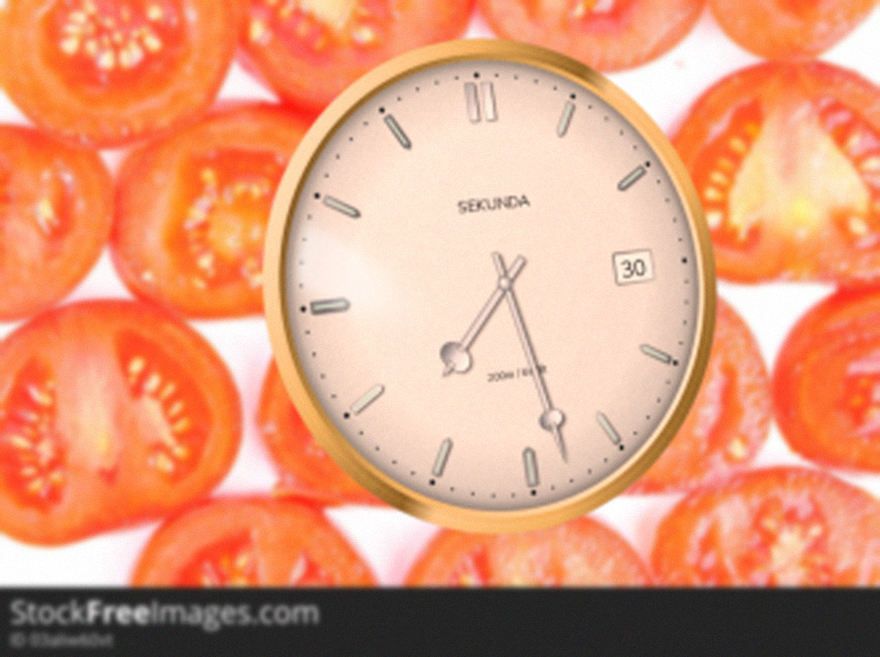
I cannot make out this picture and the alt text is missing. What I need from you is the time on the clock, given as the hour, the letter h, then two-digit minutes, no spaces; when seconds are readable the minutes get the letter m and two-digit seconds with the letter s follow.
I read 7h28
